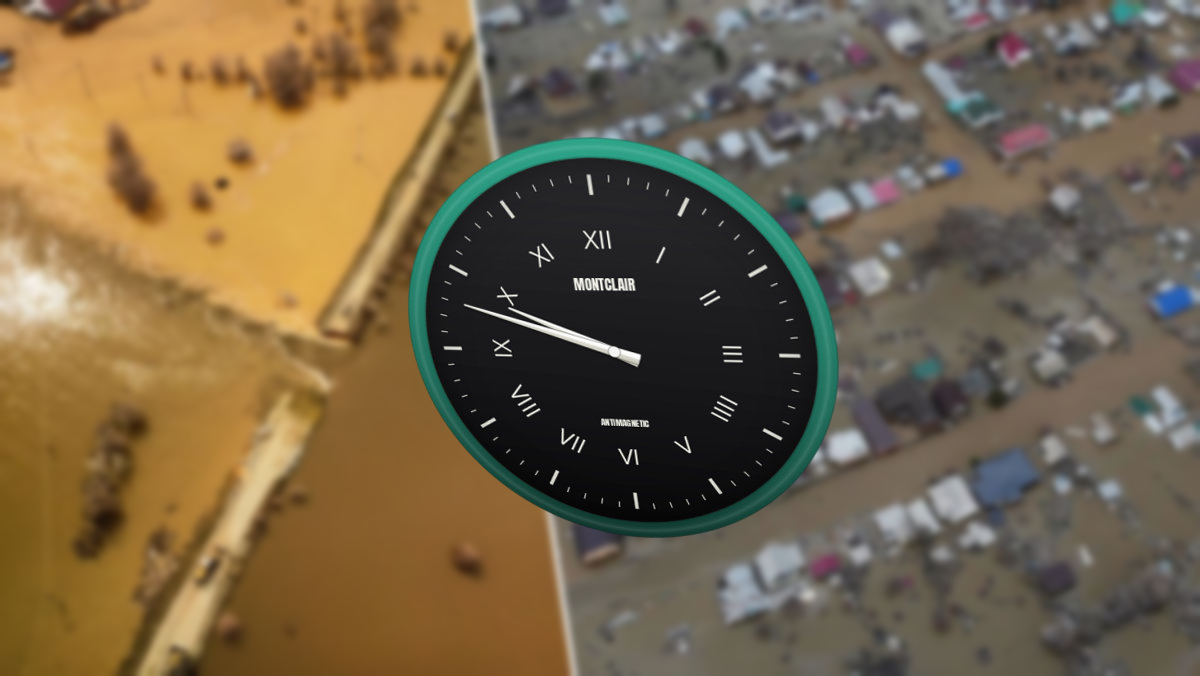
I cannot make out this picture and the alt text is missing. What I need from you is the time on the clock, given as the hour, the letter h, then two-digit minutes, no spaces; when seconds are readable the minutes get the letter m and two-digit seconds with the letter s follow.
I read 9h48
